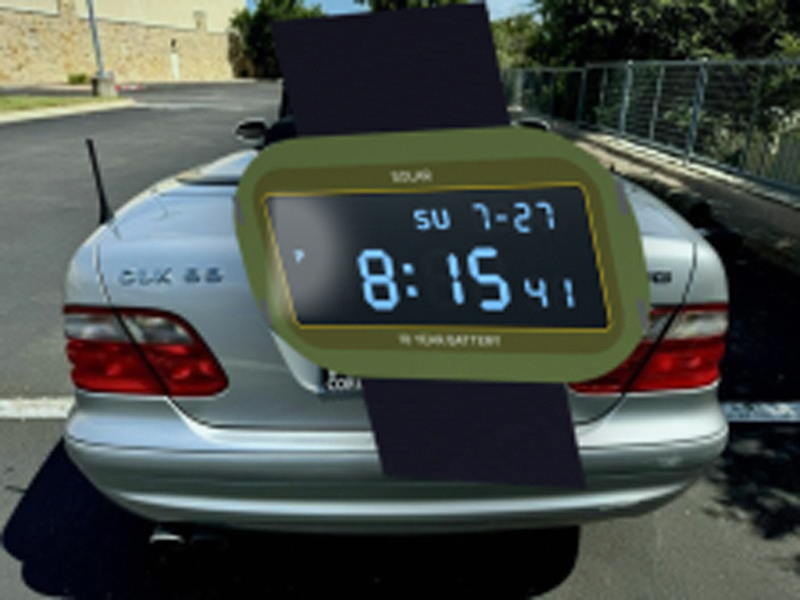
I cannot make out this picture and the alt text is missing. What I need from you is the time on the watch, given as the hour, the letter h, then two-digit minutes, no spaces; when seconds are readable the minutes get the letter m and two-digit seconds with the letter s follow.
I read 8h15m41s
